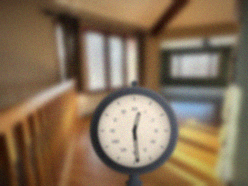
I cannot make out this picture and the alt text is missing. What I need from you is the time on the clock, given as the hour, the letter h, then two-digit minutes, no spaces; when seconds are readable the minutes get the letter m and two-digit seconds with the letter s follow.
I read 12h29
